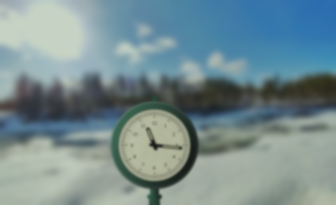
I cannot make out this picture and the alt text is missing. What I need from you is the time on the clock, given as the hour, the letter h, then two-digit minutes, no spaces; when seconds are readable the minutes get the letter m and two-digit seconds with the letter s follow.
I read 11h16
